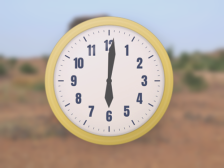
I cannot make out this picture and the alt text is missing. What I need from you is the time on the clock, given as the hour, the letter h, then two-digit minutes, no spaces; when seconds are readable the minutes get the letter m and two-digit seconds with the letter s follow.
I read 6h01
